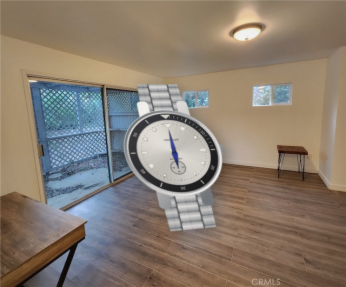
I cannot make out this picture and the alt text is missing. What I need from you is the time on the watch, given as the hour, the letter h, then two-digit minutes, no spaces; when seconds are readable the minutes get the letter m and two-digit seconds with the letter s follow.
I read 6h00
